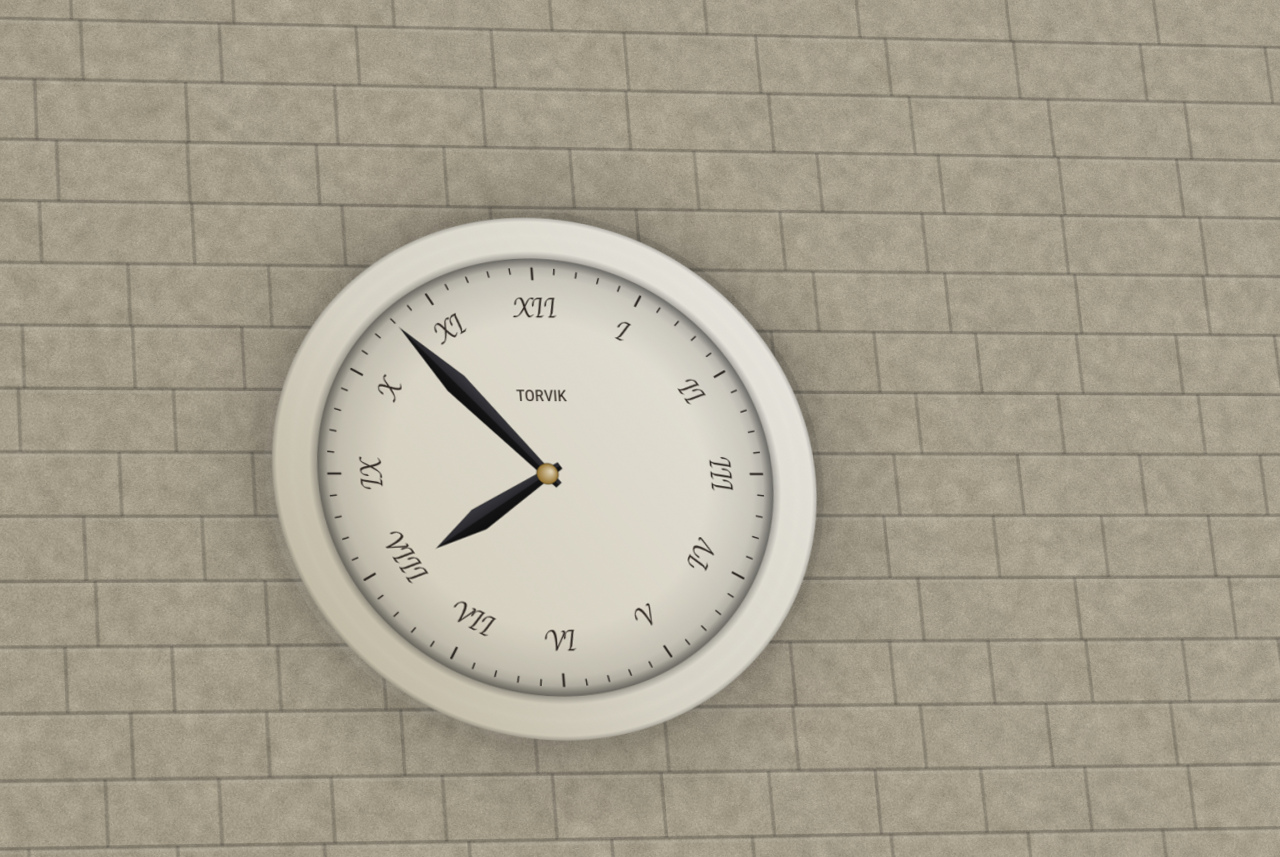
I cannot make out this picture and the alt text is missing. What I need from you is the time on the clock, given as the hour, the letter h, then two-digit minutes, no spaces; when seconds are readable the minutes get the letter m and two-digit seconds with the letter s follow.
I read 7h53
